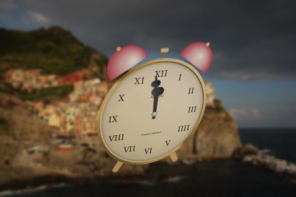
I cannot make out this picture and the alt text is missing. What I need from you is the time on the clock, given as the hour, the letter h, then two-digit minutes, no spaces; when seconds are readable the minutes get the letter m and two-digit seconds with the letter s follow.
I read 11h59
